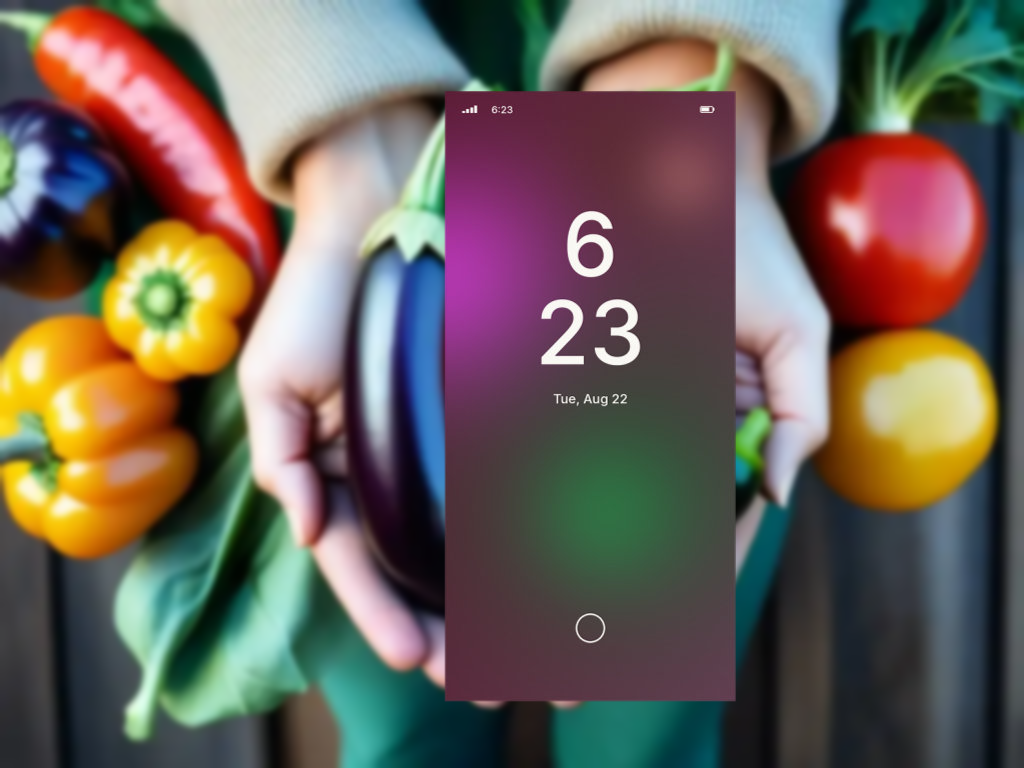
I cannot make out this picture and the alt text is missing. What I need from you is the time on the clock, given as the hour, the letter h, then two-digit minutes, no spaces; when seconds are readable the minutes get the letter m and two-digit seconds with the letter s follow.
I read 6h23
